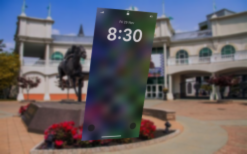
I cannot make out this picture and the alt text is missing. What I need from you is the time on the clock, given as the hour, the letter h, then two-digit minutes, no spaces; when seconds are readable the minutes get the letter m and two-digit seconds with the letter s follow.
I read 8h30
